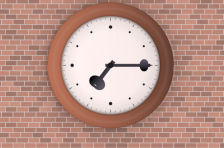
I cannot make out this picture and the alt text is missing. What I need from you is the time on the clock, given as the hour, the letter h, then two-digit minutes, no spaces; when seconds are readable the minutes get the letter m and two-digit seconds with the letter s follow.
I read 7h15
